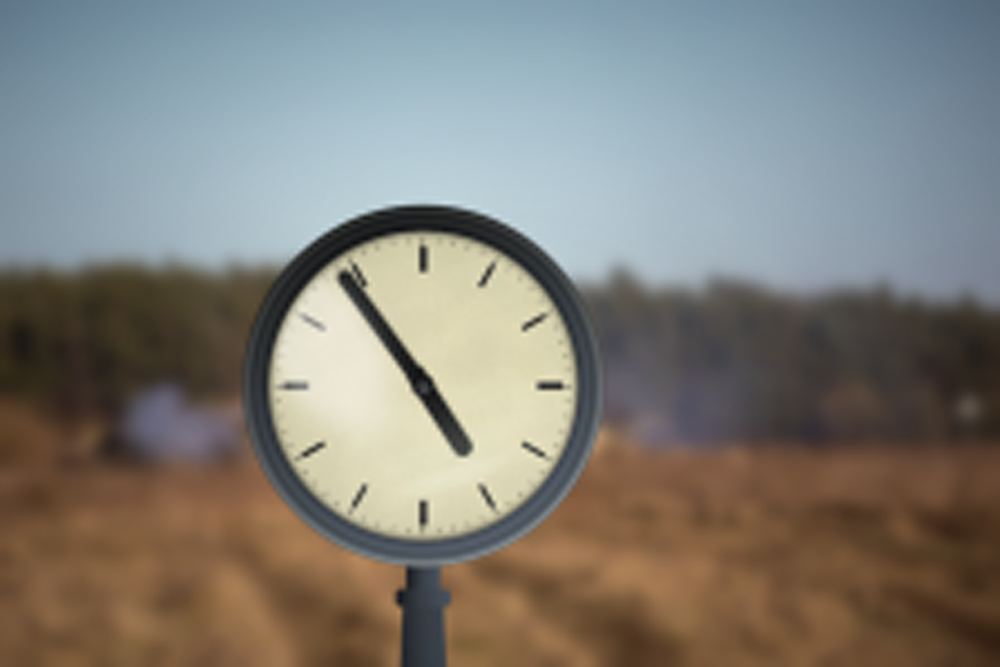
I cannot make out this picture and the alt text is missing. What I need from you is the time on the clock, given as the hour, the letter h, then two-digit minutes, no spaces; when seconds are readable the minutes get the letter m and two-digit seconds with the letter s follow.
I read 4h54
